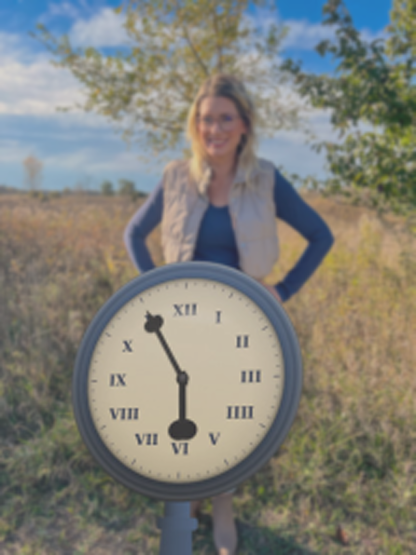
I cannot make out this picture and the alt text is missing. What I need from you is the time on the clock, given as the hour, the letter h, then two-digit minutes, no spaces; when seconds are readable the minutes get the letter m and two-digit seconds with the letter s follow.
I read 5h55
